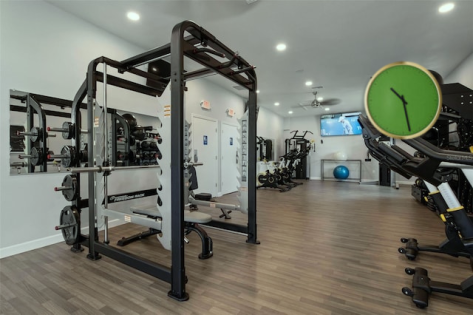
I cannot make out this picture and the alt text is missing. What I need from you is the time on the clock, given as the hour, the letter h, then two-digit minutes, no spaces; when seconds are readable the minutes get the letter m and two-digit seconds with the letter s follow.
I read 10h28
